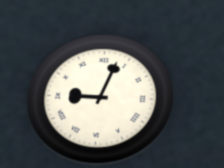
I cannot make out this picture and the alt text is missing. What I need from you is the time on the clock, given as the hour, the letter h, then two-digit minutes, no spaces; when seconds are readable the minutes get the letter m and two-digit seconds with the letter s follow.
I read 9h03
